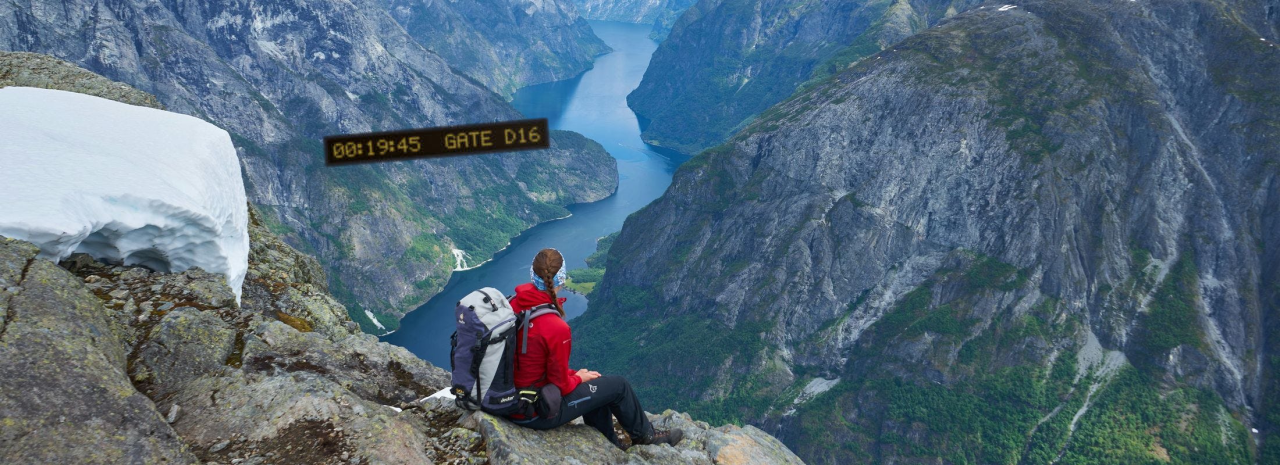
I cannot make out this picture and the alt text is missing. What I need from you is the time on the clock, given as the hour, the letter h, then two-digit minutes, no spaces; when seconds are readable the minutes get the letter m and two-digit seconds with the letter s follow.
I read 0h19m45s
